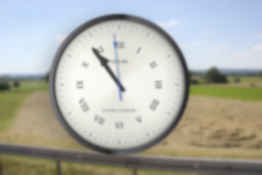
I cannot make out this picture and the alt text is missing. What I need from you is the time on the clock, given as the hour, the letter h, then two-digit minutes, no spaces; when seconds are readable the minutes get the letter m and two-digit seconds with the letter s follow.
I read 10h53m59s
